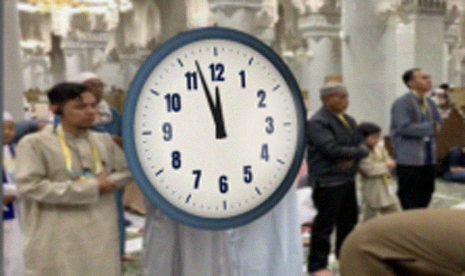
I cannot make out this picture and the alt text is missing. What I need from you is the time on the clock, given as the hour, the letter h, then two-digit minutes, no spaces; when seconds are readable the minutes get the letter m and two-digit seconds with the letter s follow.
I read 11h57
